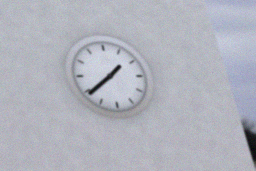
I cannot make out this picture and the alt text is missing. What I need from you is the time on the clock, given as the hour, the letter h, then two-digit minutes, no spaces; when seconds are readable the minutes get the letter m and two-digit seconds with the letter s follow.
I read 1h39
